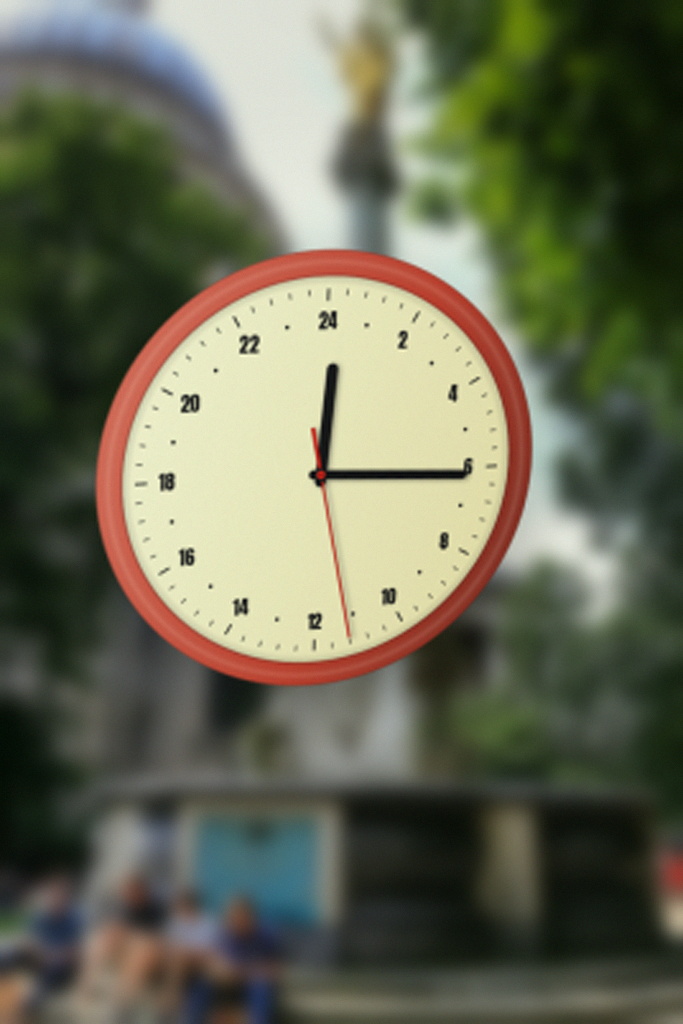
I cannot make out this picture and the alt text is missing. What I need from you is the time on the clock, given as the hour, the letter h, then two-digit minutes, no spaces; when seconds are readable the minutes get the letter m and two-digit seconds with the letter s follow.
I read 0h15m28s
